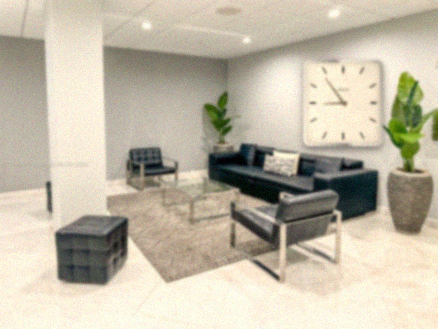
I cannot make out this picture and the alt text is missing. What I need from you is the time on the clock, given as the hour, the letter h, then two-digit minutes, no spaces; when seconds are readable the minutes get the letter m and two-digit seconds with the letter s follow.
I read 8h54
